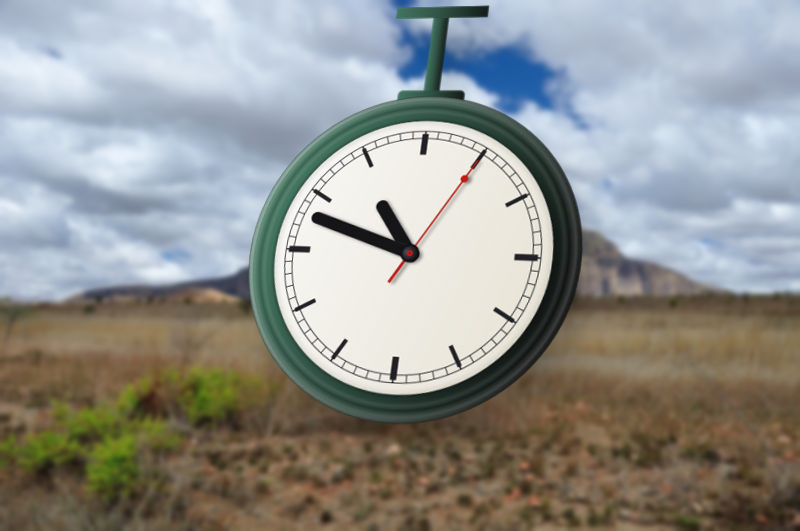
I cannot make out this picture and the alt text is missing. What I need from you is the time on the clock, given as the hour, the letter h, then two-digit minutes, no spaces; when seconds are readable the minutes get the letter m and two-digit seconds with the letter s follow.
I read 10h48m05s
